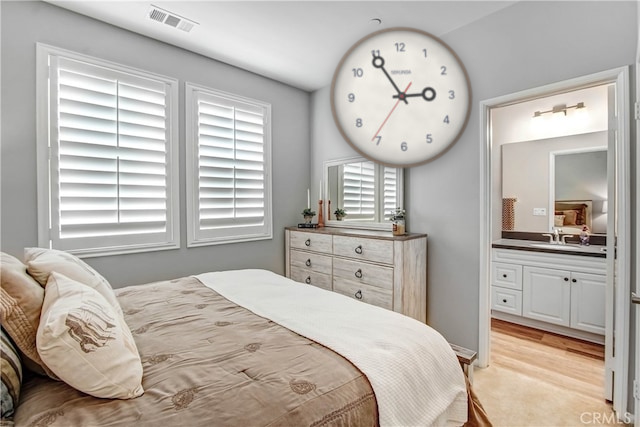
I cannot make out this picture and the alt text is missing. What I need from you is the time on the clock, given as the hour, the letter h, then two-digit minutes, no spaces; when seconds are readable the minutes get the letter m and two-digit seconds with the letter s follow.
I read 2h54m36s
